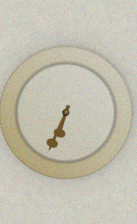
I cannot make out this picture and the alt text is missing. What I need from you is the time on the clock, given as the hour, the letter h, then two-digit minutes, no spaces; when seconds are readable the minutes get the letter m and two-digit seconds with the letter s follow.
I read 6h34
